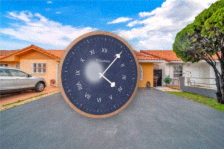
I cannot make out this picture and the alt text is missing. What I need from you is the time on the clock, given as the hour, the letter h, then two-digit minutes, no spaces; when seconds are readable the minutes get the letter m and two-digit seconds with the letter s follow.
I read 4h06
